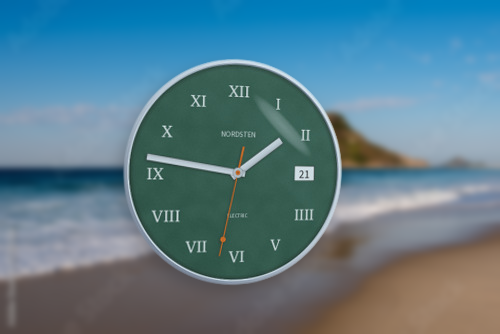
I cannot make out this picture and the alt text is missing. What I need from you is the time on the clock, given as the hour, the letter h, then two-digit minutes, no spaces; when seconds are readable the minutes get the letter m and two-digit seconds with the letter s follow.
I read 1h46m32s
